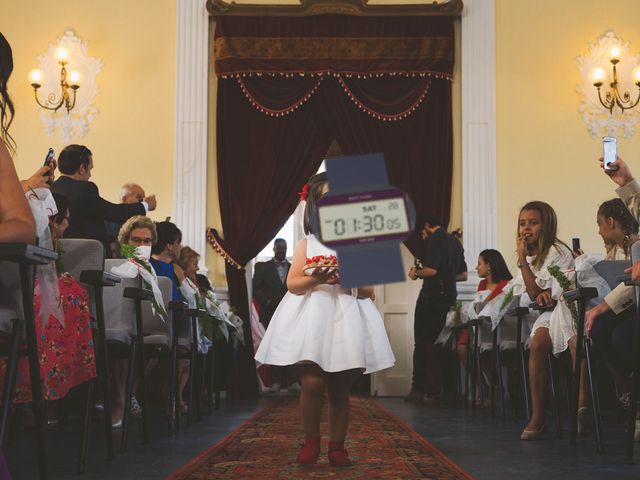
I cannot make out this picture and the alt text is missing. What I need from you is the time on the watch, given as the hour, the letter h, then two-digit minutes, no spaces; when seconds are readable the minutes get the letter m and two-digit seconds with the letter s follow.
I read 1h30
